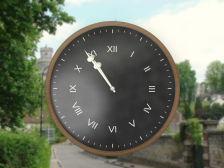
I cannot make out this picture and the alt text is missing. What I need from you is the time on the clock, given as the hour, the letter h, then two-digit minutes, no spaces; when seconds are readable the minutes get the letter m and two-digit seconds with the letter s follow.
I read 10h54
